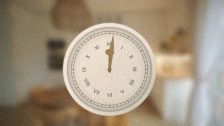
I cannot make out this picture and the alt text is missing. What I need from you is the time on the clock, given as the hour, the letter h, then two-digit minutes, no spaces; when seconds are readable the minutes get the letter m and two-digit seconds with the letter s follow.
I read 12h01
